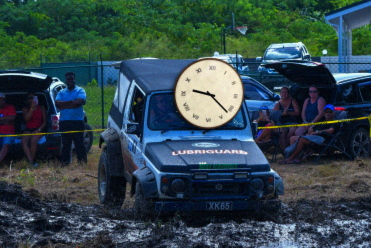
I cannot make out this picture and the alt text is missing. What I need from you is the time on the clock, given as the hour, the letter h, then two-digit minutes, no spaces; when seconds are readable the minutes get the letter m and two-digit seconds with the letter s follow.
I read 9h22
